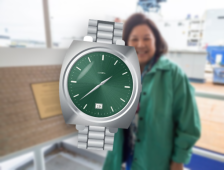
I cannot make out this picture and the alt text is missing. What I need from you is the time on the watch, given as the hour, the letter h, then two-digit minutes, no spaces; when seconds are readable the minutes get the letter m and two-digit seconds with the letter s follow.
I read 1h38
